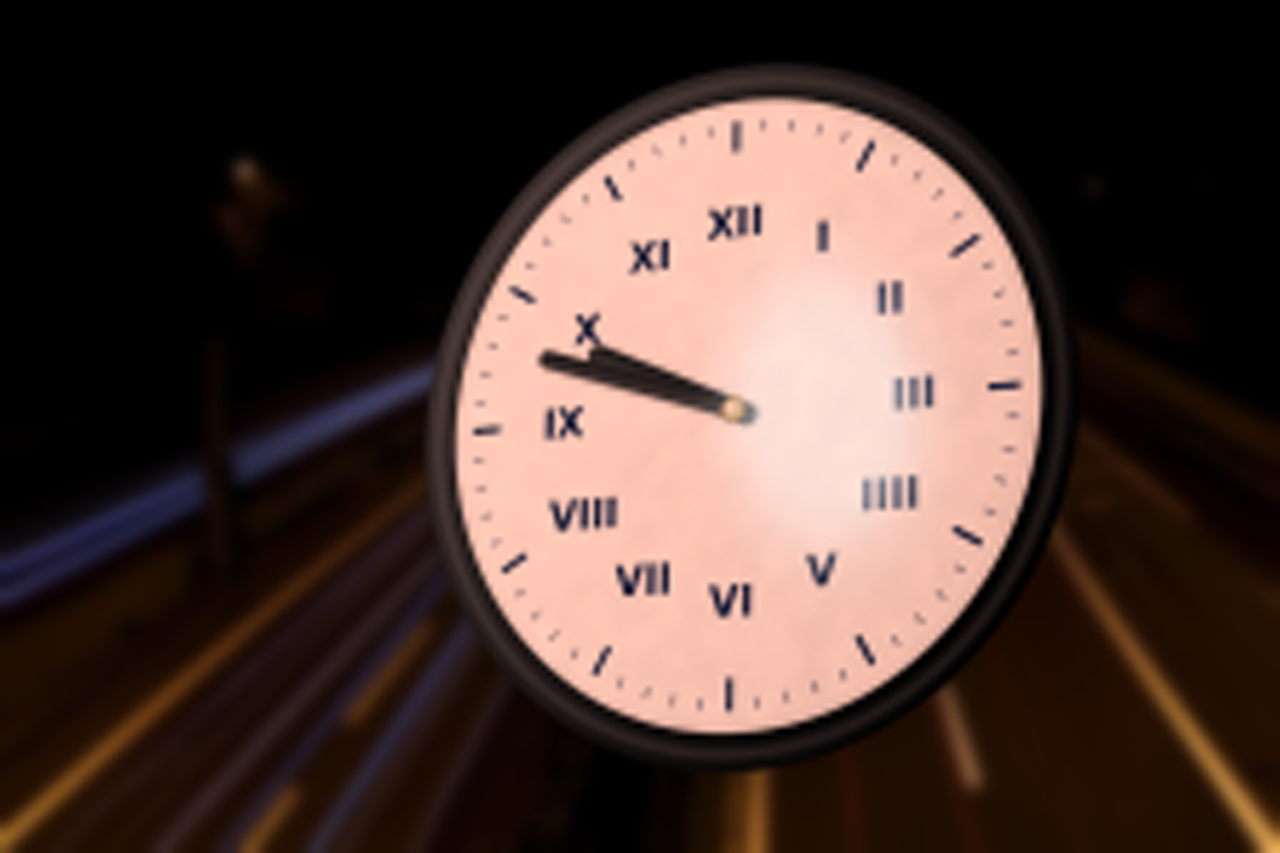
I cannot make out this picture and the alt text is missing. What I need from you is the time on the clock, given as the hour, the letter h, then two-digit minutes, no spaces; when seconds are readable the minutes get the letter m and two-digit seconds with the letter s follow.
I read 9h48
